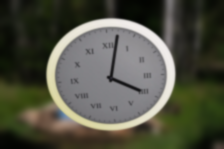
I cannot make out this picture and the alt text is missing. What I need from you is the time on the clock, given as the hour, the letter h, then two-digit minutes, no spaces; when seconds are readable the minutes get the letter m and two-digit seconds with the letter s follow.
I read 4h02
